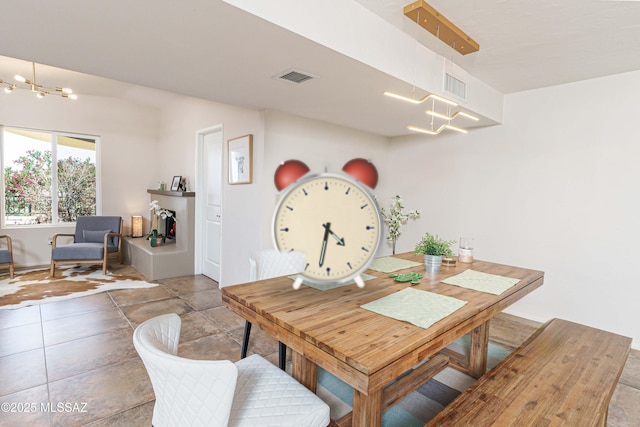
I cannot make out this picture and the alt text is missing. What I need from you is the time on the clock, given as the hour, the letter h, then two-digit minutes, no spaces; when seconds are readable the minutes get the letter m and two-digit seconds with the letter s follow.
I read 4h32
